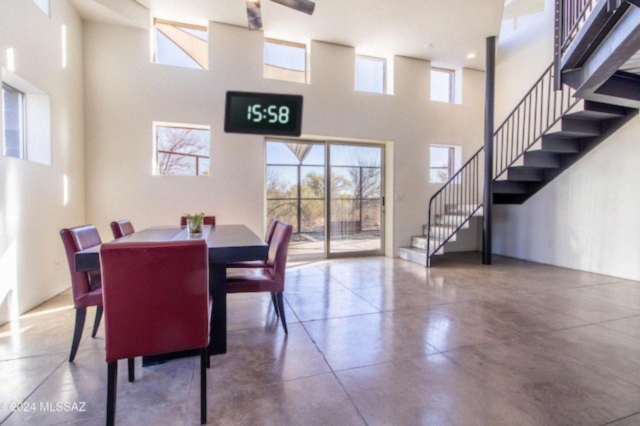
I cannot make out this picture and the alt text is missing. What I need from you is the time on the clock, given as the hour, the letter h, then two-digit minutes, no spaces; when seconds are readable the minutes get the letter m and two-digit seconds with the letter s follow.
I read 15h58
